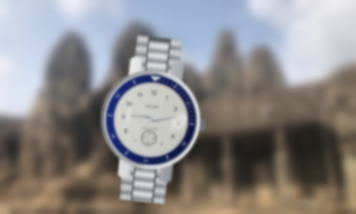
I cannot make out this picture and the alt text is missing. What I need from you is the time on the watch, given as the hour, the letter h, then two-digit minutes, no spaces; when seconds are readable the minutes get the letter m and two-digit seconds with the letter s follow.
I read 9h13
